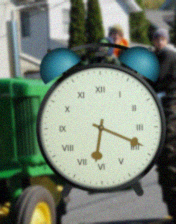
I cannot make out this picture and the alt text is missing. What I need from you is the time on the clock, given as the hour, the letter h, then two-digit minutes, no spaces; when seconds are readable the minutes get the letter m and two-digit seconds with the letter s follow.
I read 6h19
